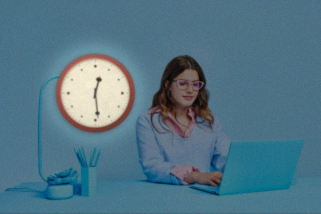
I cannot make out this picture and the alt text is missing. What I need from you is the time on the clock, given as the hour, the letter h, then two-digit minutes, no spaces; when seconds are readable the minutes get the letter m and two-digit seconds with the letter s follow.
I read 12h29
